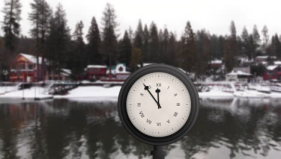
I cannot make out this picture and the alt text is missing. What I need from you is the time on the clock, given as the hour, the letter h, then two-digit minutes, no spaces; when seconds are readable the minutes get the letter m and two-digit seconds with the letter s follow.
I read 11h54
